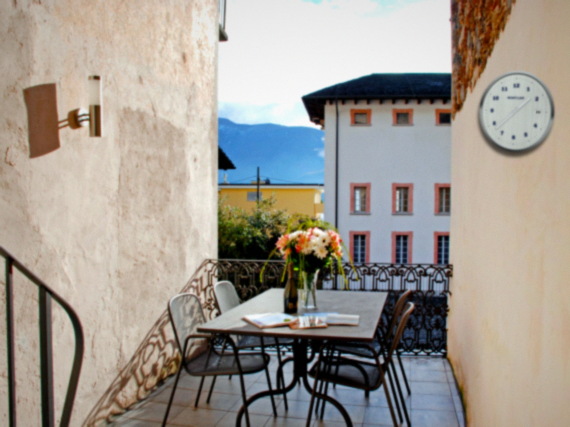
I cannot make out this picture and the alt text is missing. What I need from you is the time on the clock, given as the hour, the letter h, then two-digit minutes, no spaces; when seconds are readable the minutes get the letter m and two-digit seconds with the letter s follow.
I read 1h38
